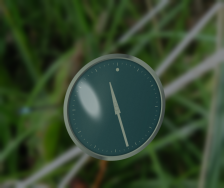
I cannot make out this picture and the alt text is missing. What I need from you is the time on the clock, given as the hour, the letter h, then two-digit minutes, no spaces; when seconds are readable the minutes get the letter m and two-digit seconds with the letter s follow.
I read 11h27
